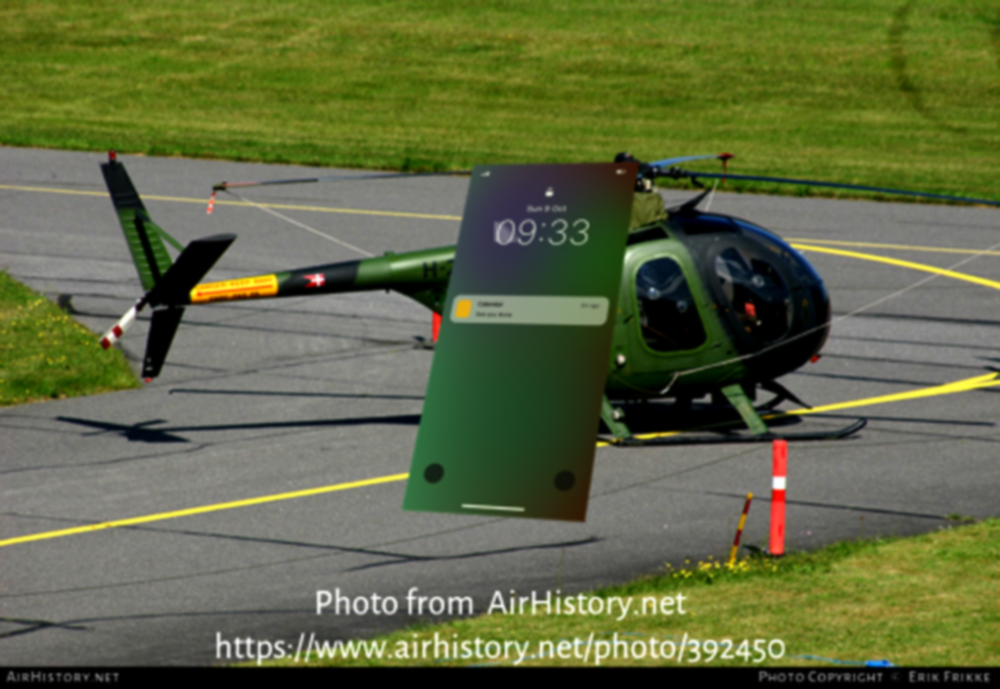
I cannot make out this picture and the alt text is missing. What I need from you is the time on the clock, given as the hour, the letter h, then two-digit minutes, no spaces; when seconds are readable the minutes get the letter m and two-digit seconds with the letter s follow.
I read 9h33
